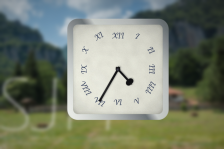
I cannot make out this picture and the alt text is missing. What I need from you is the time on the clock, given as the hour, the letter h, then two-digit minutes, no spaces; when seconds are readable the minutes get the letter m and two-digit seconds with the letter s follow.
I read 4h35
